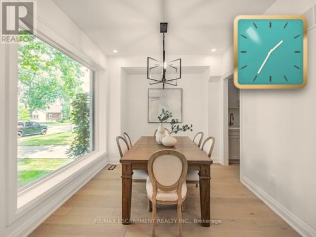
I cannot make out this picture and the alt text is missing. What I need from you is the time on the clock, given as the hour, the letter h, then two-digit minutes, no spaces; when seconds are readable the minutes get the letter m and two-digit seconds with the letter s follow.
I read 1h35
